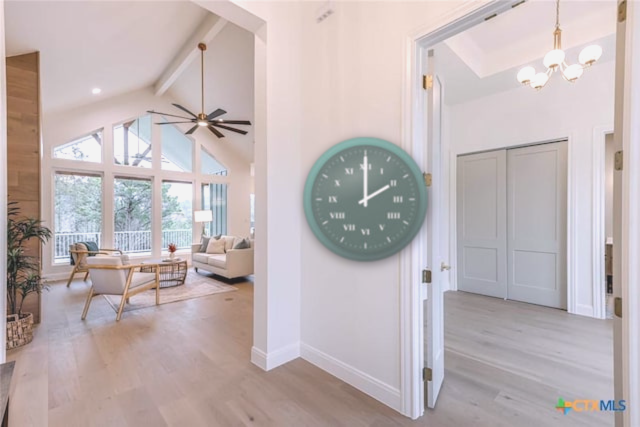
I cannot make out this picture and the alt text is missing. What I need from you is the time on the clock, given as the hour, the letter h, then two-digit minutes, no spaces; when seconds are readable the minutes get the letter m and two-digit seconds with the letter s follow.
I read 2h00
